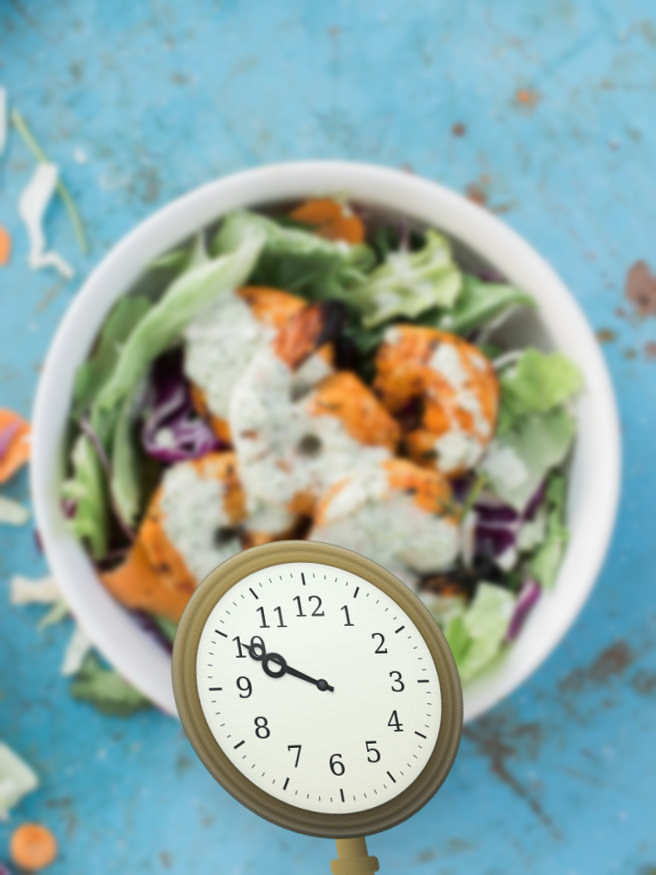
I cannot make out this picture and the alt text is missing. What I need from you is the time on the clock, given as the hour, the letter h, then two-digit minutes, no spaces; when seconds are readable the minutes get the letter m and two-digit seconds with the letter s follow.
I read 9h50
